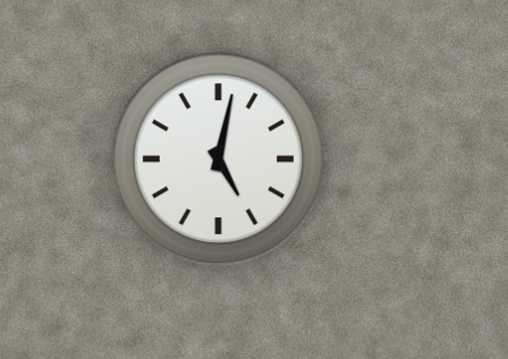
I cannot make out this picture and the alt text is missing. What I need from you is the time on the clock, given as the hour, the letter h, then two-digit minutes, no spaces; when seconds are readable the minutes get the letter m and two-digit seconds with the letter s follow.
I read 5h02
